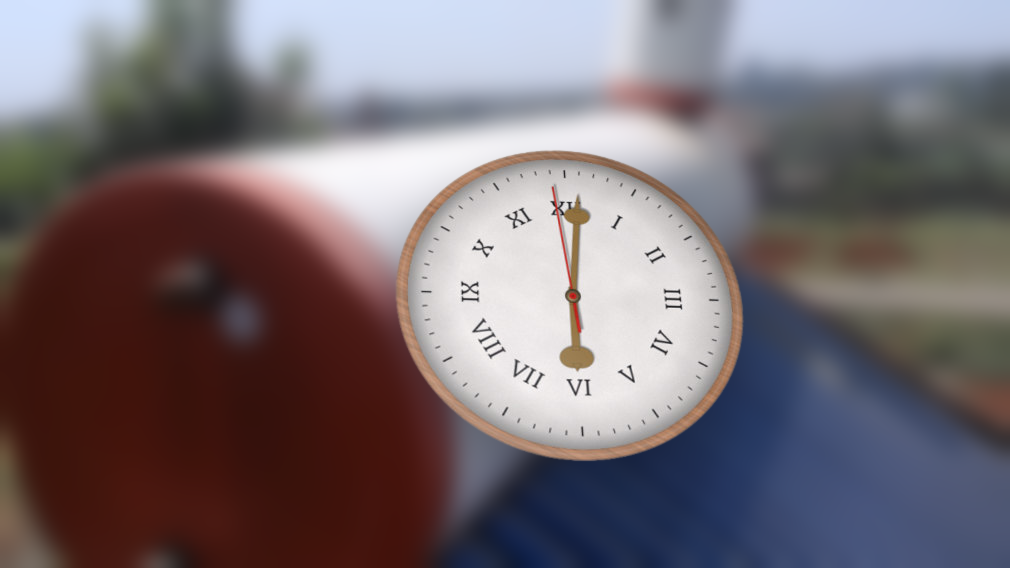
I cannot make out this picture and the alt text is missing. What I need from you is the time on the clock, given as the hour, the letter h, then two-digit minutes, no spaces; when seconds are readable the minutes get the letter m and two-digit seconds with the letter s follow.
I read 6h00m59s
